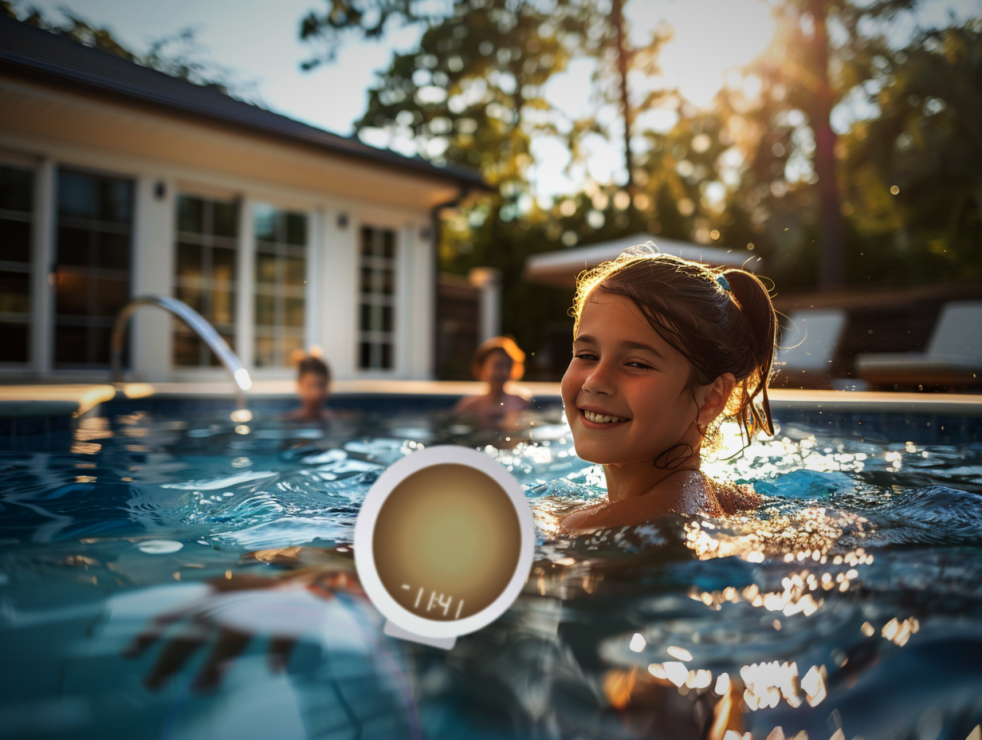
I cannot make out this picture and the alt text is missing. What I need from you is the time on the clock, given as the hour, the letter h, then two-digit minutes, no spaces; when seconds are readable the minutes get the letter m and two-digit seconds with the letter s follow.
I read 11h41
